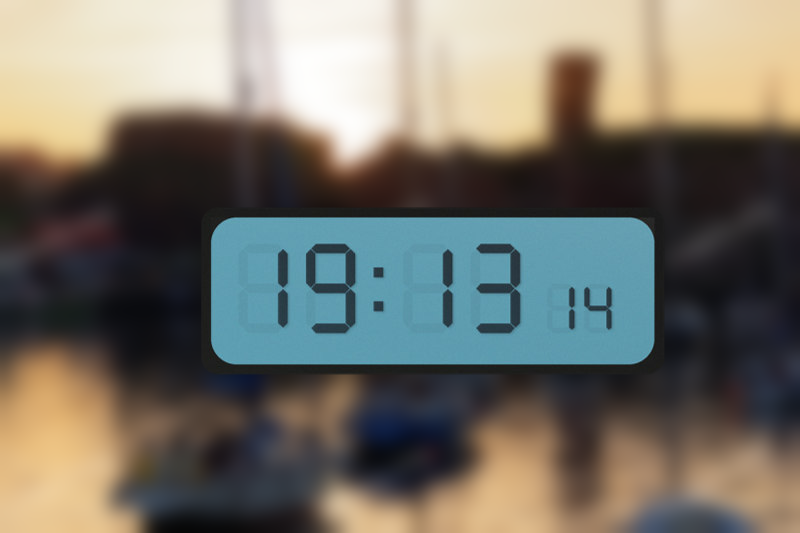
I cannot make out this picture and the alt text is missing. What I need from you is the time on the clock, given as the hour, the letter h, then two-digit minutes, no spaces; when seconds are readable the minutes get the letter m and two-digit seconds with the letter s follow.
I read 19h13m14s
